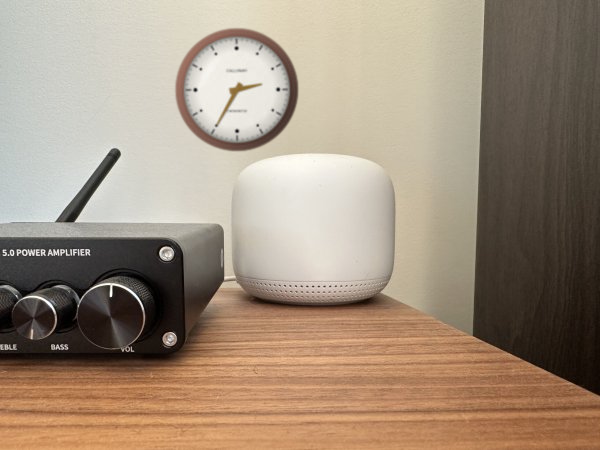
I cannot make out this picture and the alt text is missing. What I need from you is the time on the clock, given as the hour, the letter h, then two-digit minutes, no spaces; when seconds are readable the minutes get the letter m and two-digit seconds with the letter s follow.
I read 2h35
